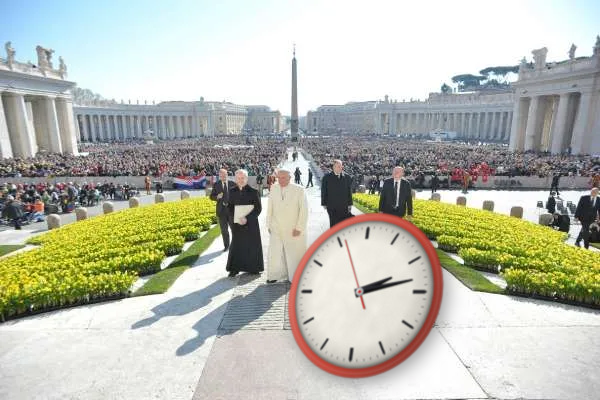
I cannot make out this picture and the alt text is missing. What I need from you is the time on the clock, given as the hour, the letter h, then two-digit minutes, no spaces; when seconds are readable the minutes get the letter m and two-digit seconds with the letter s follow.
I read 2h12m56s
